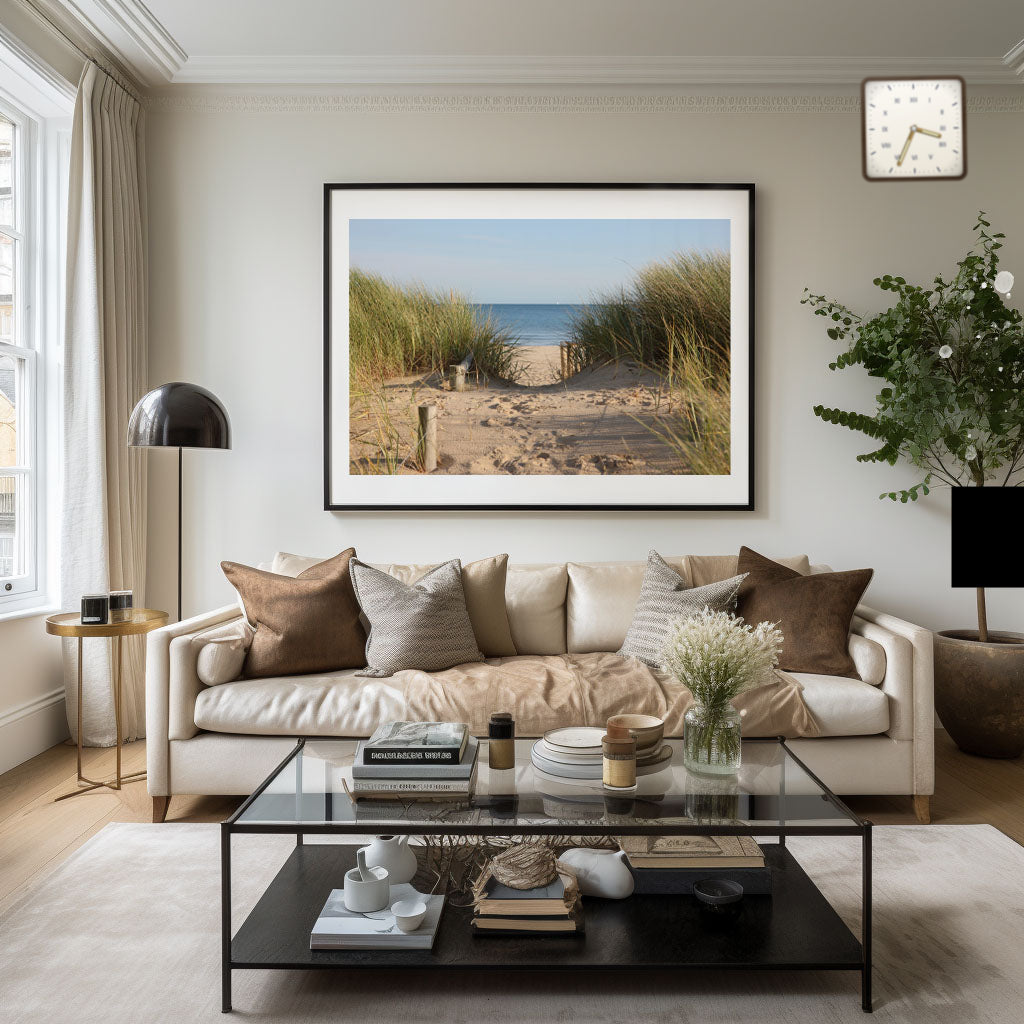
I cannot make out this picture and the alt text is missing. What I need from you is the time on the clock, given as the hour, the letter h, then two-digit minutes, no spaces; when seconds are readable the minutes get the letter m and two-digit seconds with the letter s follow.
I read 3h34
